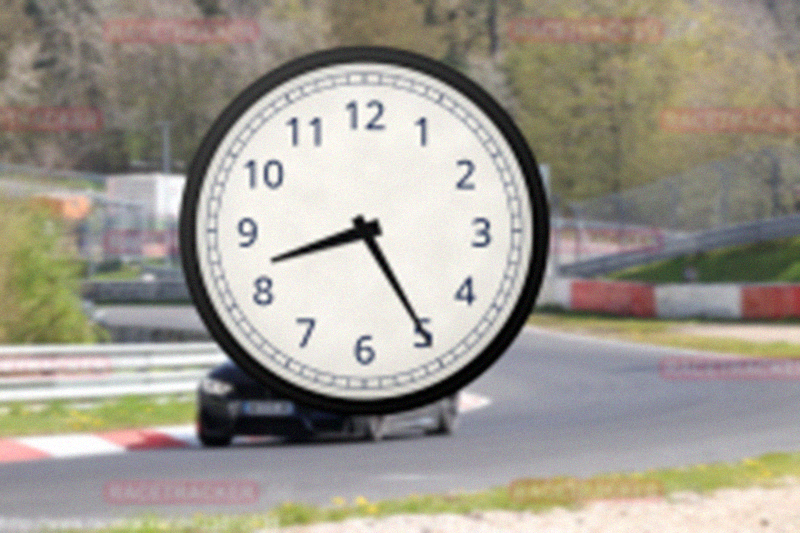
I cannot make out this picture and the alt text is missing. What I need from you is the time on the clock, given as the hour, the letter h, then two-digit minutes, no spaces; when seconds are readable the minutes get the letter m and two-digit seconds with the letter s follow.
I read 8h25
